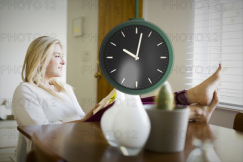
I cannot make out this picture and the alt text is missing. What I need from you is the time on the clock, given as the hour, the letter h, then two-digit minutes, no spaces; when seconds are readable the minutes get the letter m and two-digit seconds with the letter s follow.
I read 10h02
